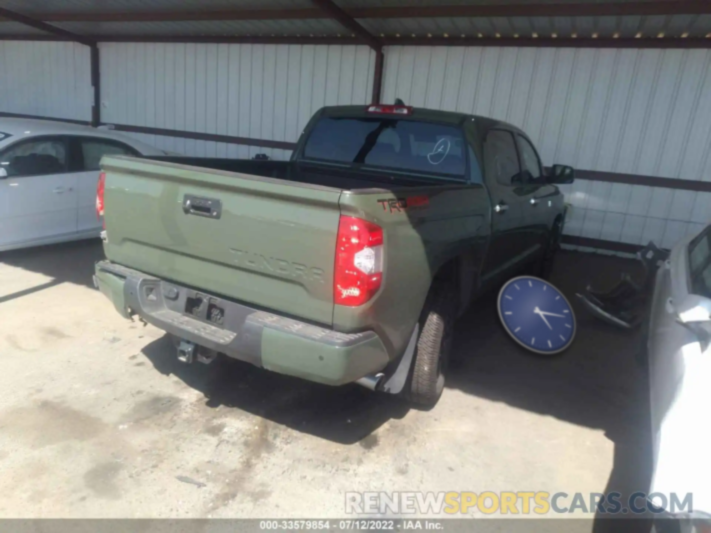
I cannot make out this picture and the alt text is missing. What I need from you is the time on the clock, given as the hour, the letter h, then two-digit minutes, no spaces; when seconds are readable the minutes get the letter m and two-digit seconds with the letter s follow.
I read 5h17
